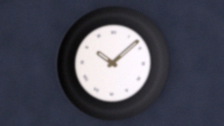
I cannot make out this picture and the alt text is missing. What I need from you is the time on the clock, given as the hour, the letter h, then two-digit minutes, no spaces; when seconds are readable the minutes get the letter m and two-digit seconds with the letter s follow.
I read 10h08
